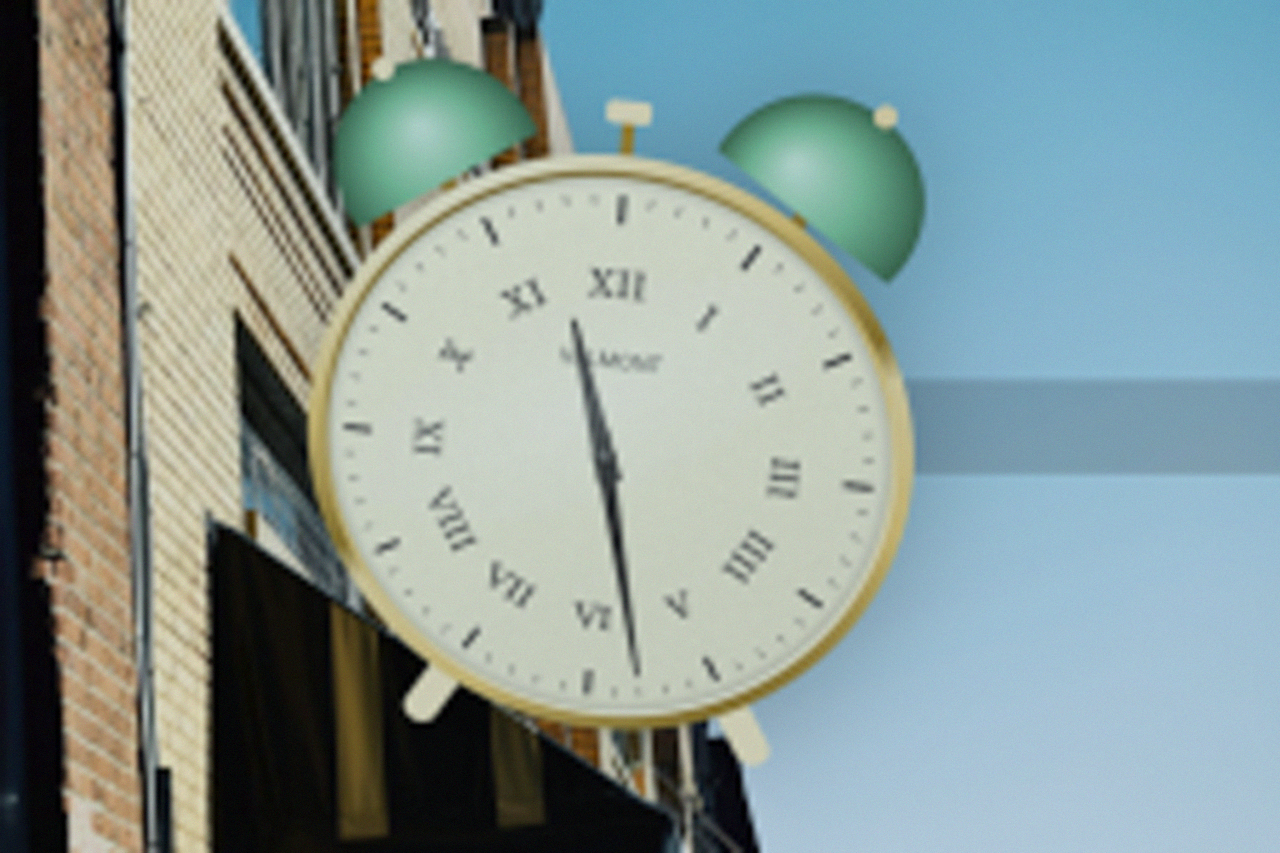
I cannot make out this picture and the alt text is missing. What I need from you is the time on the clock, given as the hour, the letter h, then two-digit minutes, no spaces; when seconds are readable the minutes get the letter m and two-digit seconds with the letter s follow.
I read 11h28
